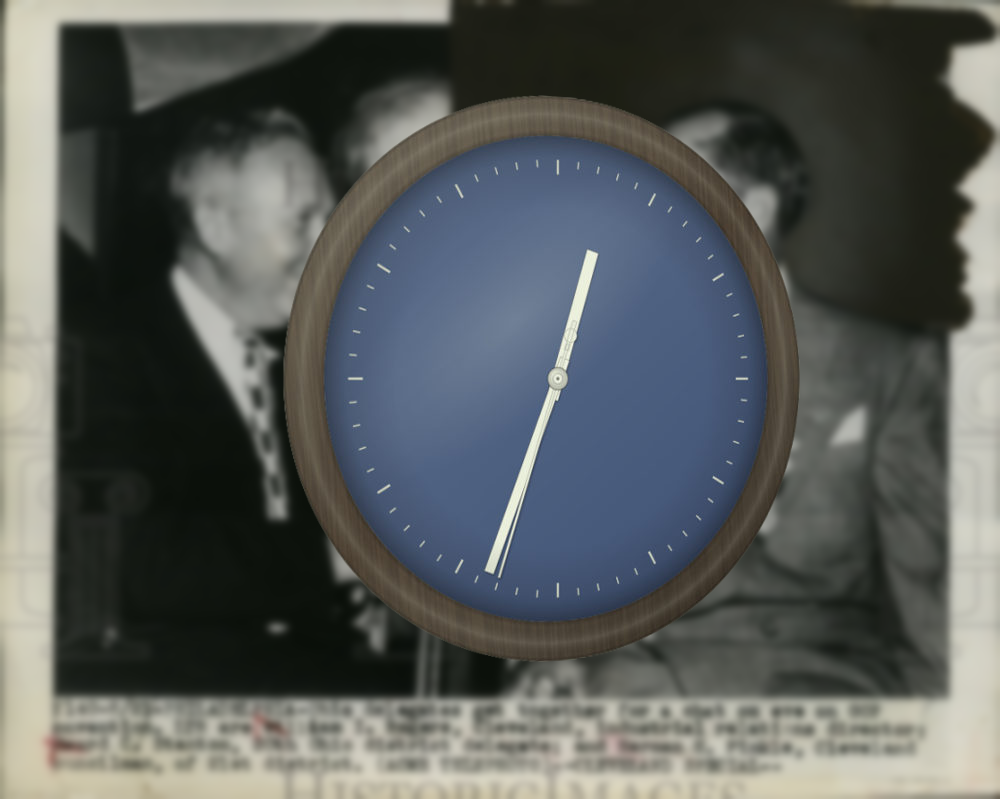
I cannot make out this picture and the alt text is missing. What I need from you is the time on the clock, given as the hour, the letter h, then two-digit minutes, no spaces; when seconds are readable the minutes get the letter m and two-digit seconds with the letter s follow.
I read 12h33m33s
